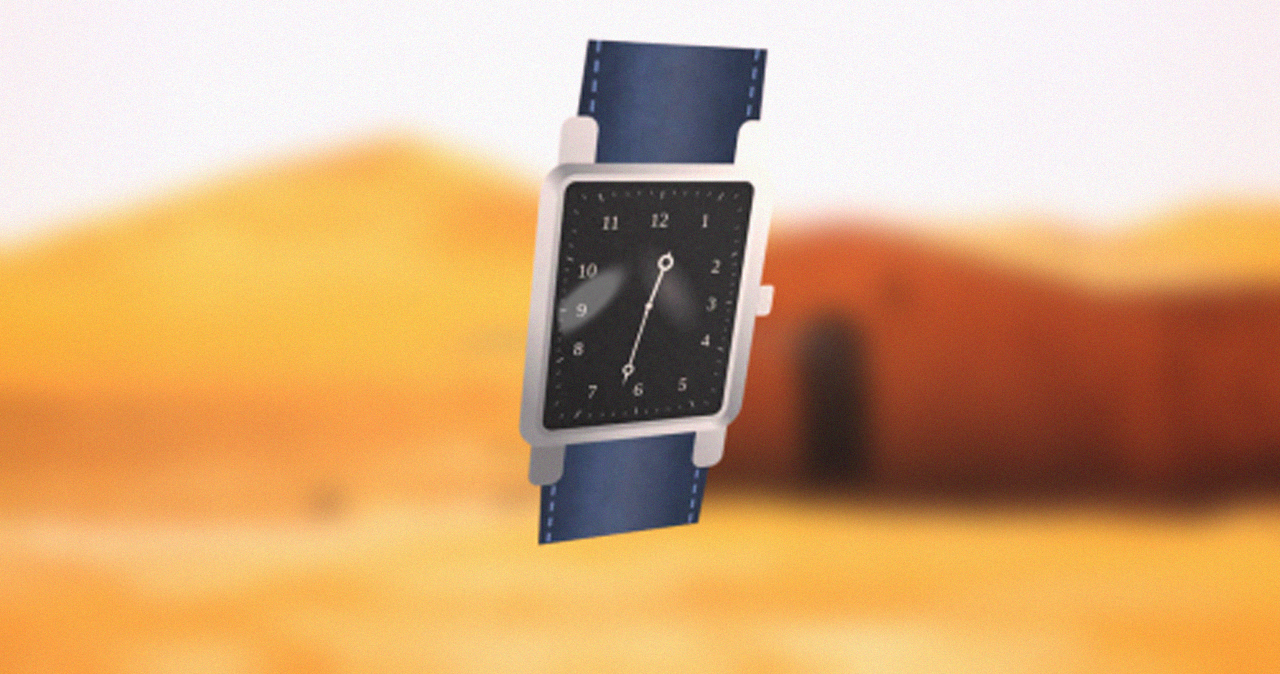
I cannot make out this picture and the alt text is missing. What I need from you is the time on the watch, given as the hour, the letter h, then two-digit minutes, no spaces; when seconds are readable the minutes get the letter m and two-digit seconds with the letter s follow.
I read 12h32
